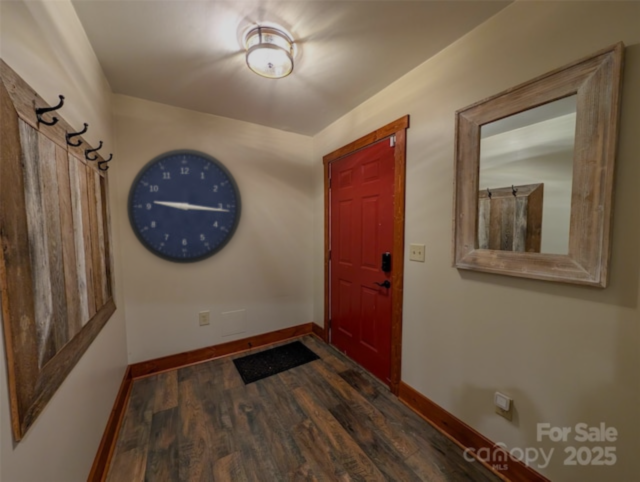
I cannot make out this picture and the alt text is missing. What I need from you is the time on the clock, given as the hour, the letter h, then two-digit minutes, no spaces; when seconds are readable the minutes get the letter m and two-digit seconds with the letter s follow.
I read 9h16
